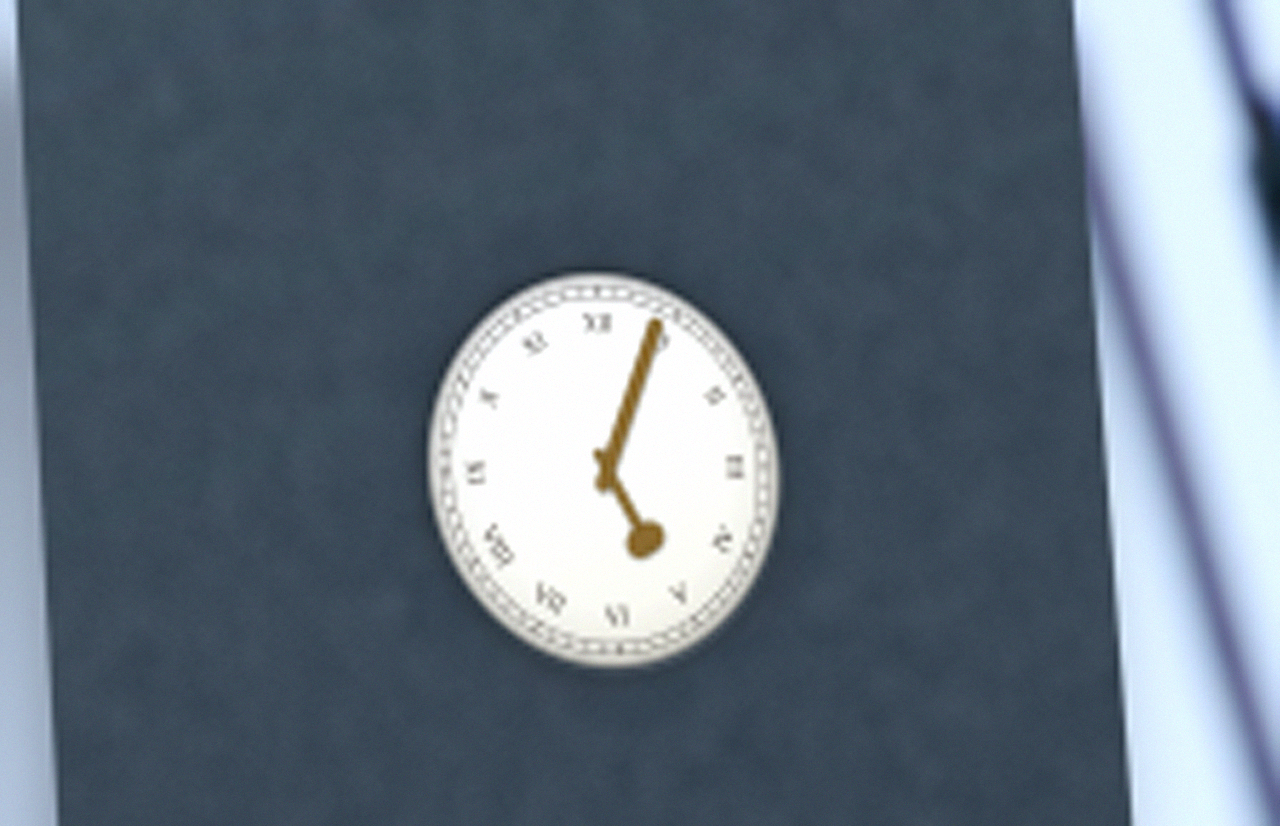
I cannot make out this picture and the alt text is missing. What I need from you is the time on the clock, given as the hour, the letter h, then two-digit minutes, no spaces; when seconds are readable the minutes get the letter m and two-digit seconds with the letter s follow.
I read 5h04
